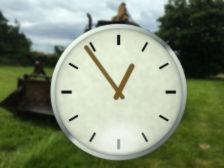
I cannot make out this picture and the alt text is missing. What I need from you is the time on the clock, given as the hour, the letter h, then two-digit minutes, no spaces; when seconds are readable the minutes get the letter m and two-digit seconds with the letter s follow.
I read 12h54
